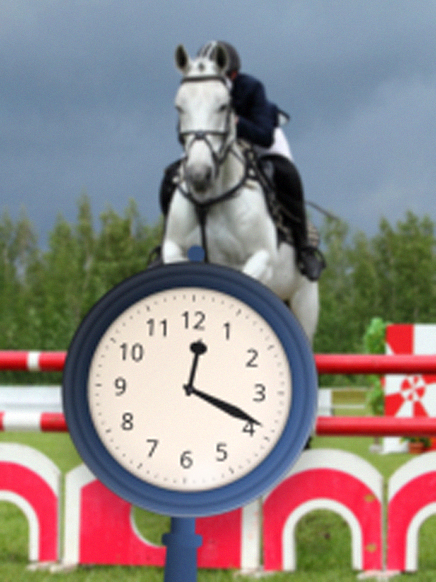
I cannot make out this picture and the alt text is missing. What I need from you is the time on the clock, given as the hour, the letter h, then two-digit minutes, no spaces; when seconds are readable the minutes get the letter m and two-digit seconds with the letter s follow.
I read 12h19
